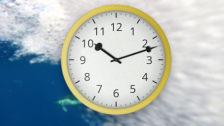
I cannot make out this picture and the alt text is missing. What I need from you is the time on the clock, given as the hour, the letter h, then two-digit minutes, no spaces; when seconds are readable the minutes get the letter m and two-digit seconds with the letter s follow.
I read 10h12
